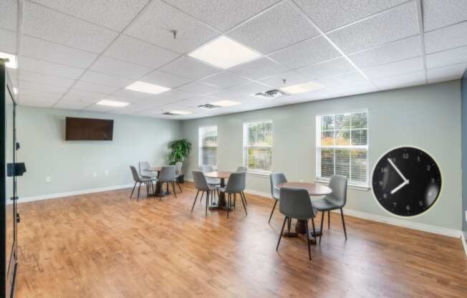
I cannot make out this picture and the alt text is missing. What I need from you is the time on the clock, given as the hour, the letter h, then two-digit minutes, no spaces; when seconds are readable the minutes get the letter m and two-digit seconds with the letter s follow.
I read 7h54
